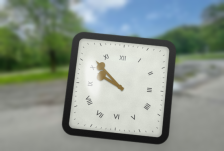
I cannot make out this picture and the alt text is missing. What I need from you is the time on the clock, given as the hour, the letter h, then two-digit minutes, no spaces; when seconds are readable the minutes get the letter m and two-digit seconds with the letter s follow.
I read 9h52
